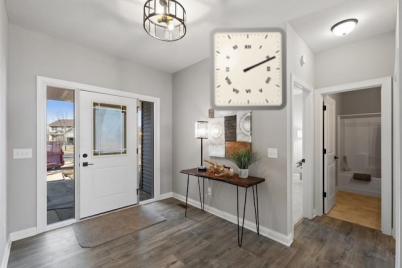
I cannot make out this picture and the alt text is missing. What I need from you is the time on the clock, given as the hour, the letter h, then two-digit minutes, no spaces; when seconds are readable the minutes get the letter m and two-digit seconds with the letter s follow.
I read 2h11
